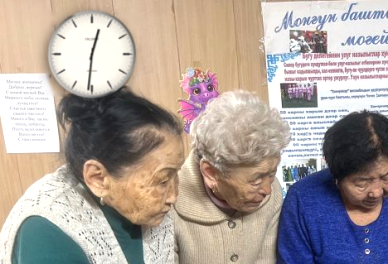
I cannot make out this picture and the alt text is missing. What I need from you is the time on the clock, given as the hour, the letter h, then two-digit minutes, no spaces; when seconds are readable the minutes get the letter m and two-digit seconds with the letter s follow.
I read 12h31
